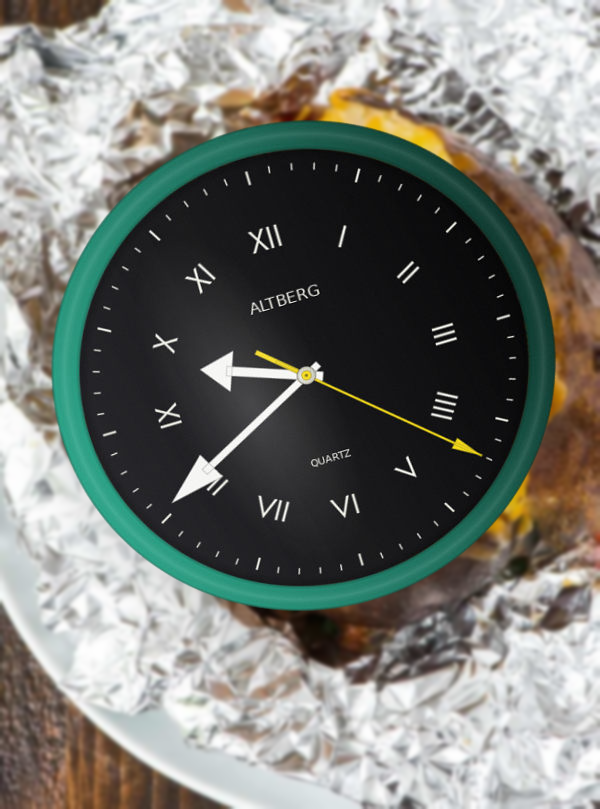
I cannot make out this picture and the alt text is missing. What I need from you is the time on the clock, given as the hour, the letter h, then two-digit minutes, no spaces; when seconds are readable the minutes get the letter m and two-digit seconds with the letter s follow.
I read 9h40m22s
